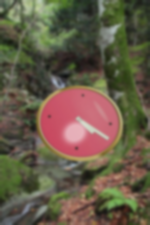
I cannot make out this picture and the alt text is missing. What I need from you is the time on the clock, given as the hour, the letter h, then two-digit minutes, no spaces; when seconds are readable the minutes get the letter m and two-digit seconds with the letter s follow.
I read 4h20
